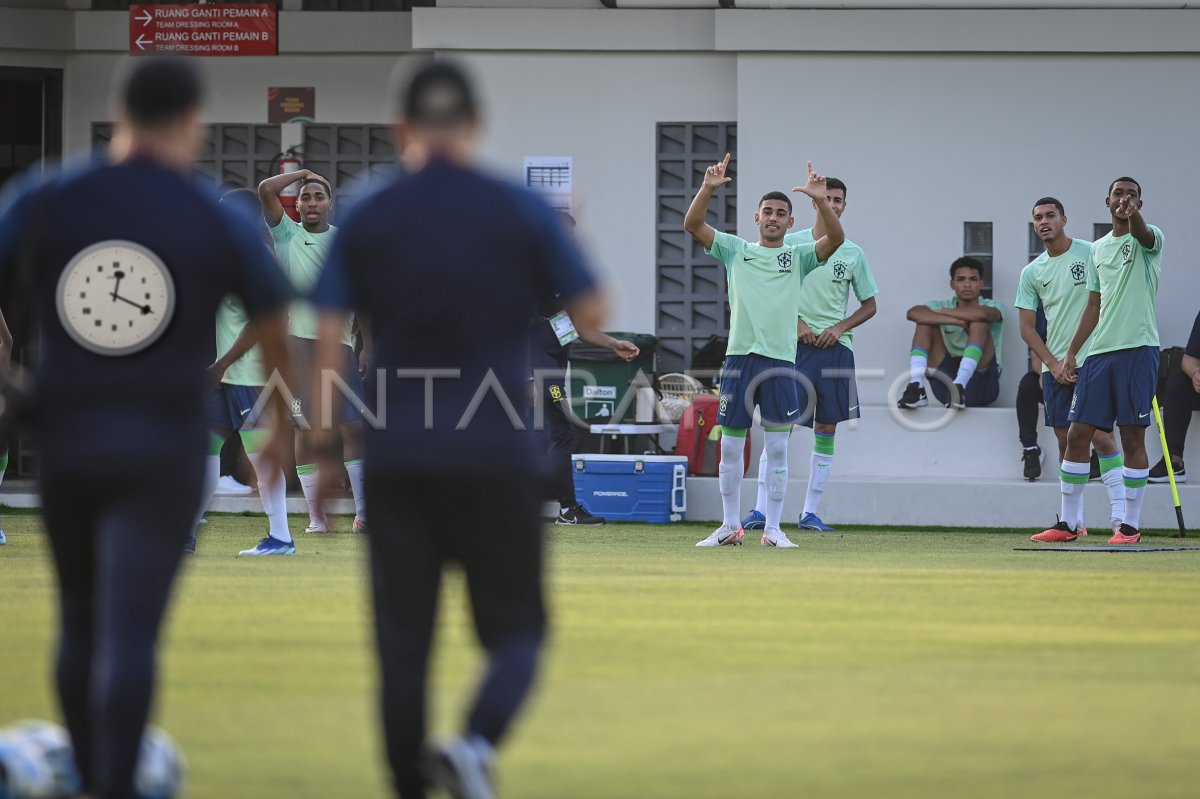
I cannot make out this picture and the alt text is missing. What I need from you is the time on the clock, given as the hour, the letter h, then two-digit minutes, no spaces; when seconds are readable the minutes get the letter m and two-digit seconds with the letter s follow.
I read 12h19
